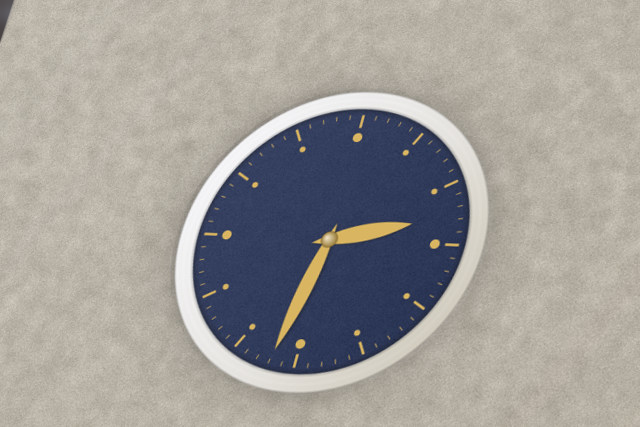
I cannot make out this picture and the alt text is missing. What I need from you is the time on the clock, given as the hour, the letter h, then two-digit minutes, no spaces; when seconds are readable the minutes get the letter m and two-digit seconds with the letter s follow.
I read 2h32
